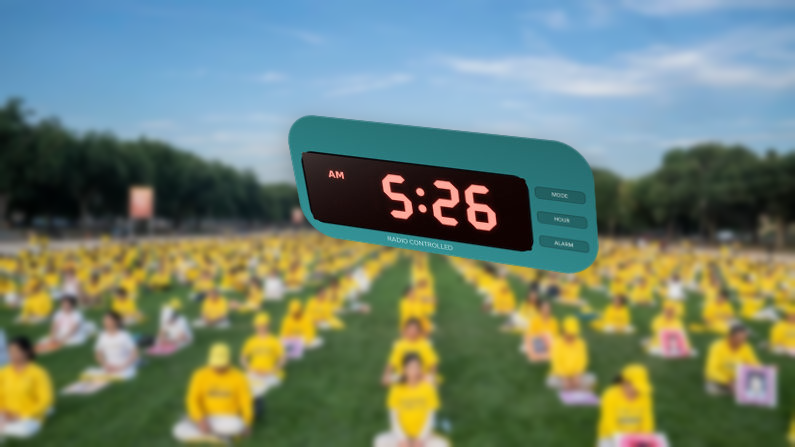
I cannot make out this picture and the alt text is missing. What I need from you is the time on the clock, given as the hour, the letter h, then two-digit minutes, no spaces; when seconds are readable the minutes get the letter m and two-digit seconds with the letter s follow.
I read 5h26
